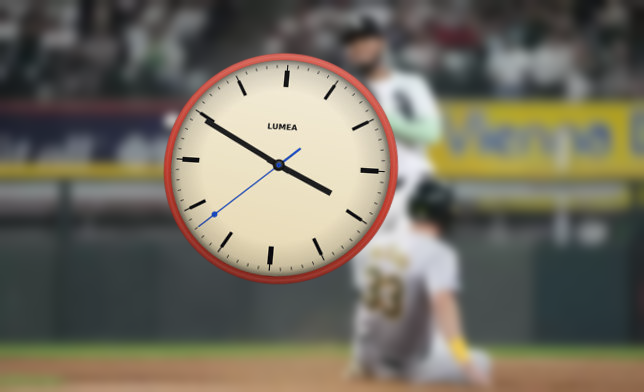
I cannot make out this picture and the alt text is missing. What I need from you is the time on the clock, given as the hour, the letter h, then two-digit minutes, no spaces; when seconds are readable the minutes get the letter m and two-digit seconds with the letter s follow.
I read 3h49m38s
